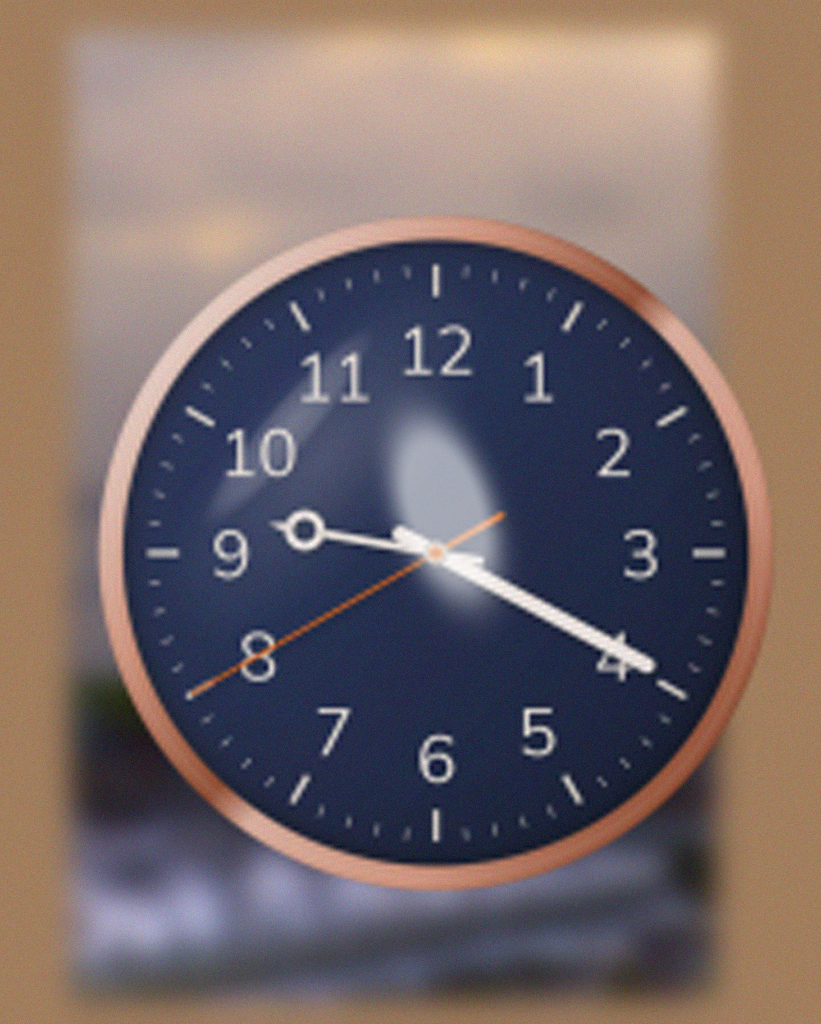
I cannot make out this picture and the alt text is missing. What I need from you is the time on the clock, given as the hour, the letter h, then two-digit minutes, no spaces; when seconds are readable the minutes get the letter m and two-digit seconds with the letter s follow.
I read 9h19m40s
